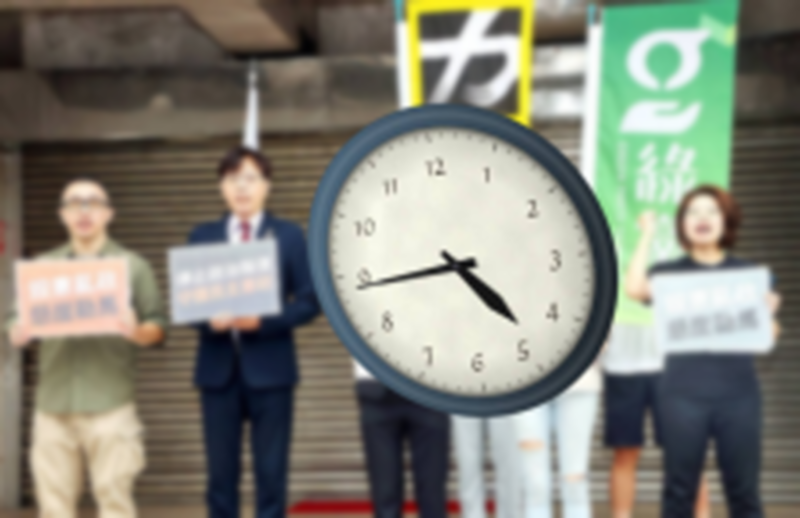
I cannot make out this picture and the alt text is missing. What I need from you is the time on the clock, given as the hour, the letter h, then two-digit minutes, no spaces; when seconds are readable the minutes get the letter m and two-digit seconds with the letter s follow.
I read 4h44
